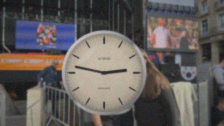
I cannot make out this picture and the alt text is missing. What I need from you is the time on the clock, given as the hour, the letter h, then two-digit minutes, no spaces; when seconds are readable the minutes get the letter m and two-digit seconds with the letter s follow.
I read 2h47
